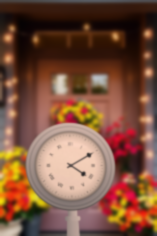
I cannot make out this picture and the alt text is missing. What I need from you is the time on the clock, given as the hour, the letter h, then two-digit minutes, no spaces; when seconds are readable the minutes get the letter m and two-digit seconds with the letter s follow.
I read 4h10
